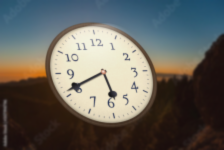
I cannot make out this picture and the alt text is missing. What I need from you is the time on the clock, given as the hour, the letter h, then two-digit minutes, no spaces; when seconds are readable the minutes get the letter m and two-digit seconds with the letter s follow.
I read 5h41
